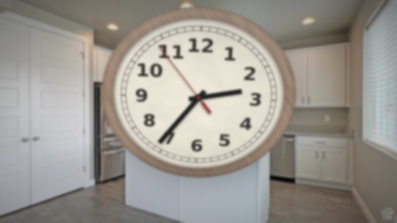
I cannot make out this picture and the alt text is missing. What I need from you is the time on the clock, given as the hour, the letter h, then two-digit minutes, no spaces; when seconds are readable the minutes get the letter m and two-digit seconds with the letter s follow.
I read 2h35m54s
